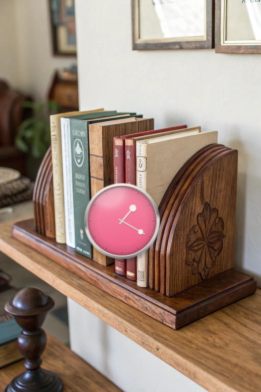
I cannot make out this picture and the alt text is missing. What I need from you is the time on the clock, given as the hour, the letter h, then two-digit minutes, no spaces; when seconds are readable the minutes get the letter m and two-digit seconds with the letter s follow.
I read 1h20
